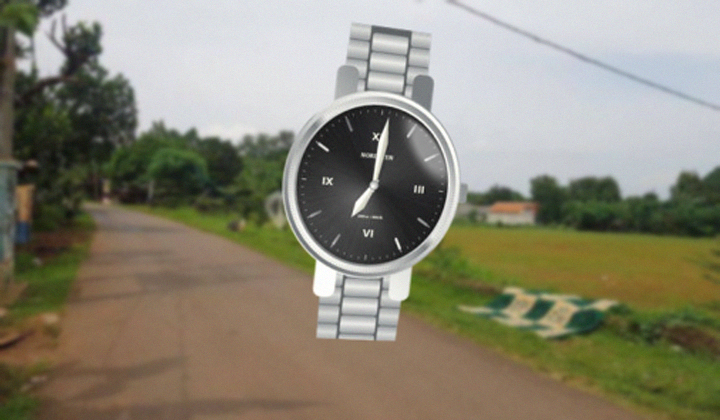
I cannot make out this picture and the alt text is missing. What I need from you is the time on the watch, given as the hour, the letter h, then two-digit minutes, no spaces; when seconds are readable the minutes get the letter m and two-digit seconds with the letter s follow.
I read 7h01
